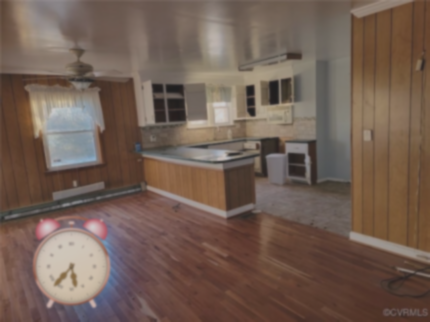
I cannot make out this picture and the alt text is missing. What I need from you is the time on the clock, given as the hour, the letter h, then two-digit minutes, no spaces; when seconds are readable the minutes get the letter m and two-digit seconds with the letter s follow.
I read 5h37
